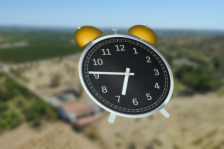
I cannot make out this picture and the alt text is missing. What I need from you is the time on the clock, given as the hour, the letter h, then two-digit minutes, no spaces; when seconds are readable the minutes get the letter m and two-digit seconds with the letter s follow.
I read 6h46
